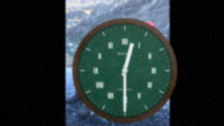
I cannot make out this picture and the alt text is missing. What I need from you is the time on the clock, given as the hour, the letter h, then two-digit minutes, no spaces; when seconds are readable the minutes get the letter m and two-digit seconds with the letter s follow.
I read 12h30
